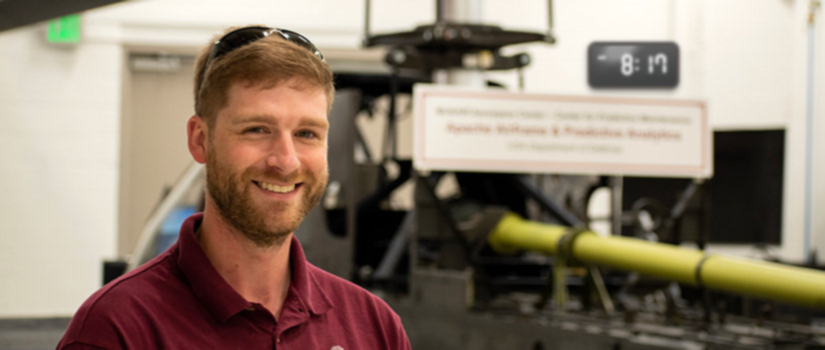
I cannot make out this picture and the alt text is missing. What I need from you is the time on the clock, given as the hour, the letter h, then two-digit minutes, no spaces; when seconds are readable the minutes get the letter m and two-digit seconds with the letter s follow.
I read 8h17
